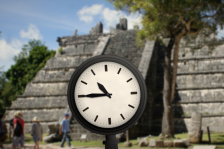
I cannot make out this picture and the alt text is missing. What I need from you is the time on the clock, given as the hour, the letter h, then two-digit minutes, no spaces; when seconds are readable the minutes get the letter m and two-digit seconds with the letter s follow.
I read 10h45
